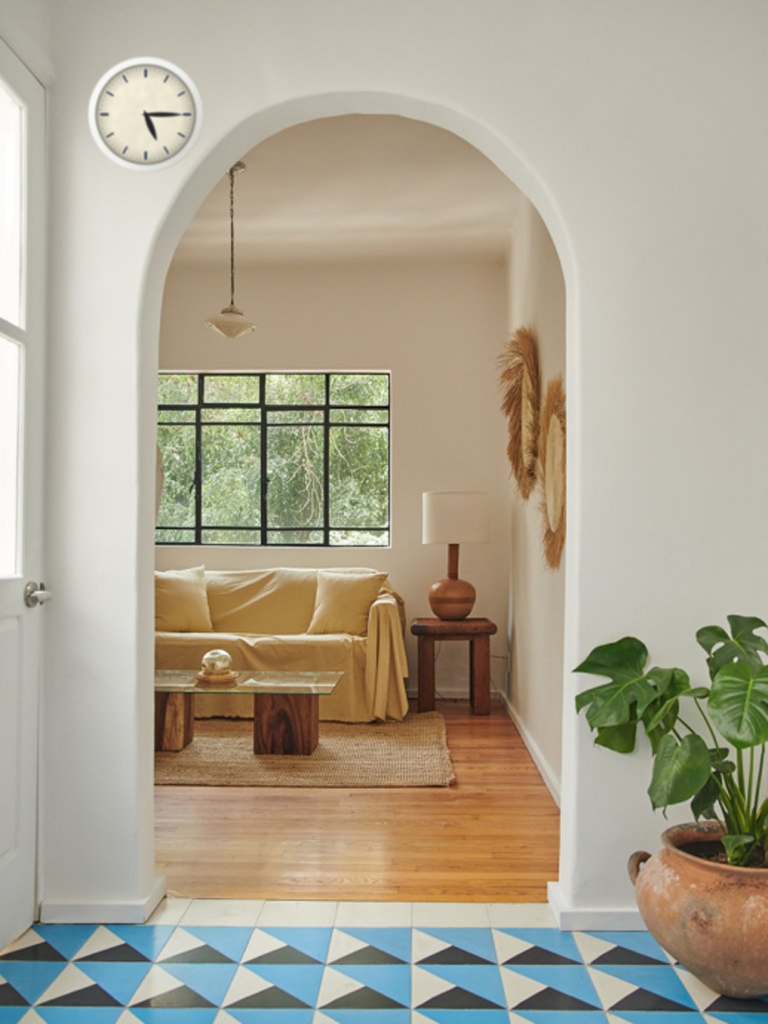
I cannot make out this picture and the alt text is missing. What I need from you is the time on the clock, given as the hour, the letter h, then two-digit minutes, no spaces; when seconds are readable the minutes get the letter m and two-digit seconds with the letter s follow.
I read 5h15
